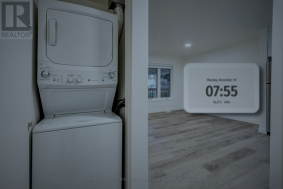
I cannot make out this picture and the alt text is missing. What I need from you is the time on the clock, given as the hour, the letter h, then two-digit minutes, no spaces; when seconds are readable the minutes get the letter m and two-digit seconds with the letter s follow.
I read 7h55
